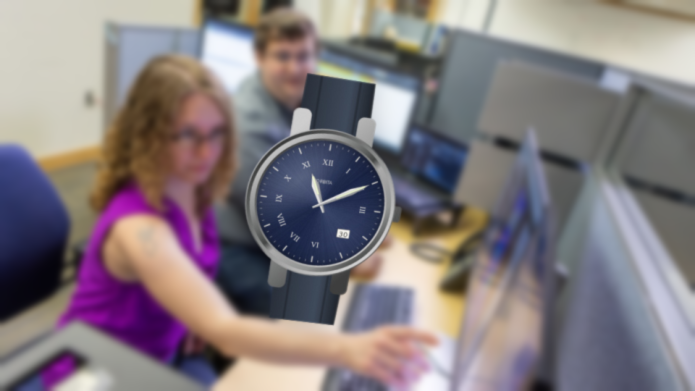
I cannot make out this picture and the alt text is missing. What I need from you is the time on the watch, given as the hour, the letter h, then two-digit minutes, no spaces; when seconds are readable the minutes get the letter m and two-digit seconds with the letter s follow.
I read 11h10
